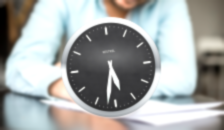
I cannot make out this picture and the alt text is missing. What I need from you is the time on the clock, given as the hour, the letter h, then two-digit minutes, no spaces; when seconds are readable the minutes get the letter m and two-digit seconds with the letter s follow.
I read 5h32
